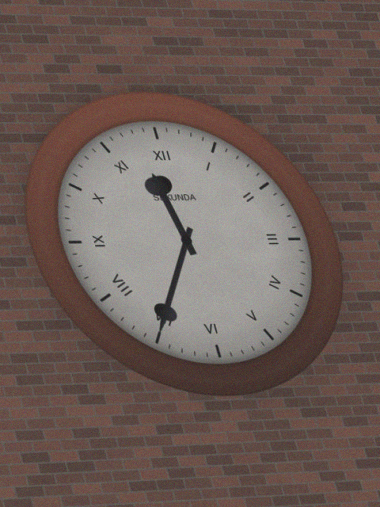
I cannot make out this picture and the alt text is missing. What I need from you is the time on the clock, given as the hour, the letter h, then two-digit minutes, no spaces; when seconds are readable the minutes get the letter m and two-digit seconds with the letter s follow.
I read 11h35
